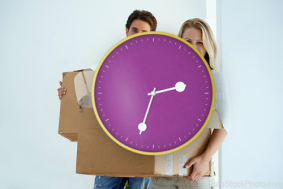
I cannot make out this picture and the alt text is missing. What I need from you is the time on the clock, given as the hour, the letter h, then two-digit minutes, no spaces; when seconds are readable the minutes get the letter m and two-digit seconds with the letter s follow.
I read 2h33
